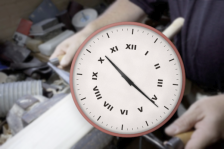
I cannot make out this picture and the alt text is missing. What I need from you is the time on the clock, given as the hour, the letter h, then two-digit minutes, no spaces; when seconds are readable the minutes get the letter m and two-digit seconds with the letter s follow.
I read 10h21
